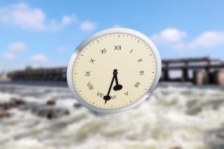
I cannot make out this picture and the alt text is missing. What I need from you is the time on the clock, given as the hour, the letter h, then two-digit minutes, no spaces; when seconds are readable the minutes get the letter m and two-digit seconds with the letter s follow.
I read 5h32
